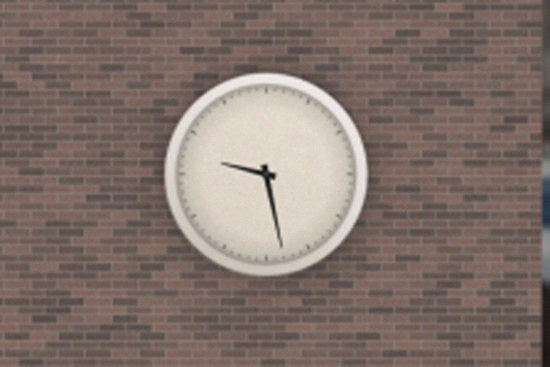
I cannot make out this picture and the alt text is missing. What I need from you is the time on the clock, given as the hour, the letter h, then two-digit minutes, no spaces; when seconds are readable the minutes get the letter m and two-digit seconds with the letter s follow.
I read 9h28
